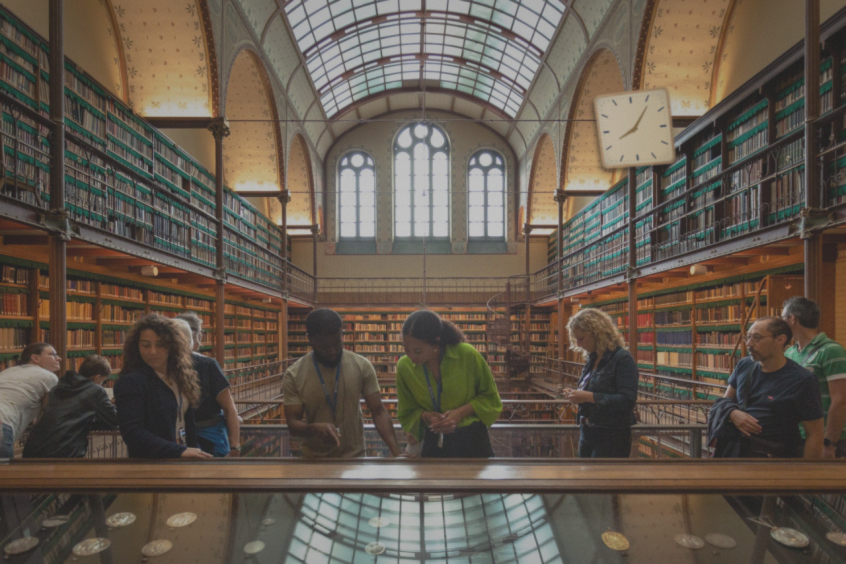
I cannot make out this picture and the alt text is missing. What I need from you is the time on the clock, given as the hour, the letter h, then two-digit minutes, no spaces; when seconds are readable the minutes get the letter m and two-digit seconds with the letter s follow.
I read 8h06
